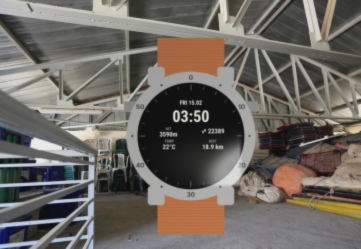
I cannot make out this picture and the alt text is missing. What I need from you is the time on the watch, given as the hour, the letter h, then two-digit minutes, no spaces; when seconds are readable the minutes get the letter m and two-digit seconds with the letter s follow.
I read 3h50
